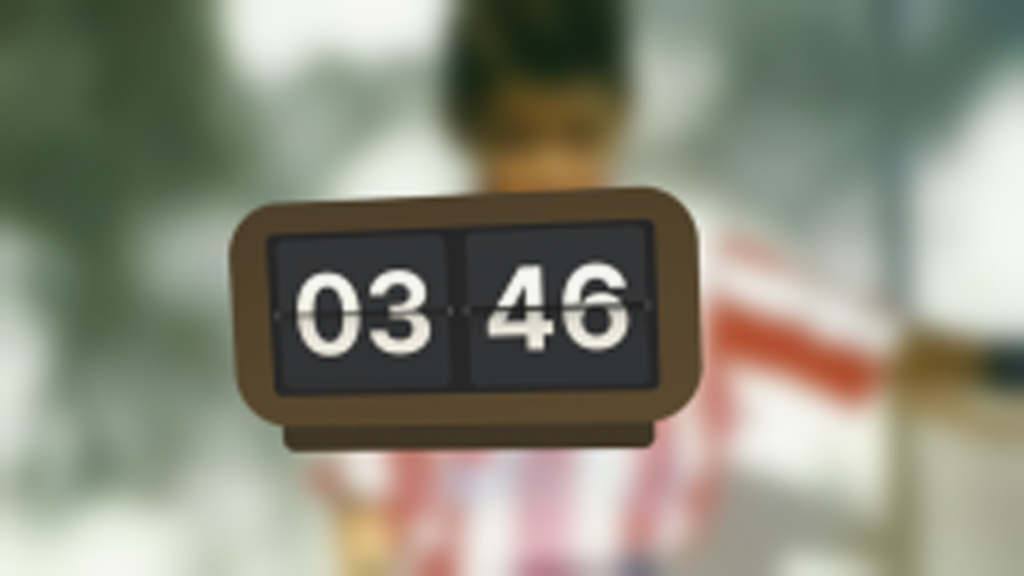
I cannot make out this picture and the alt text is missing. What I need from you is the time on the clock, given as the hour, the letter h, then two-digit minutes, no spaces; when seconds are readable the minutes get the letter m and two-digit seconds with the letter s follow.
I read 3h46
